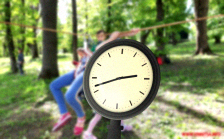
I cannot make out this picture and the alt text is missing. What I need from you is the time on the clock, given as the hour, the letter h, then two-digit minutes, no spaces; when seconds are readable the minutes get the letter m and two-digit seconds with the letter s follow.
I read 2h42
